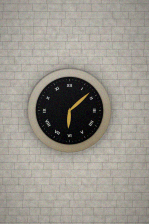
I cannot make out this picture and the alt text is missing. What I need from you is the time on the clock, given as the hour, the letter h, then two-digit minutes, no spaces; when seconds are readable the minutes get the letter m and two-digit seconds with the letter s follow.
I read 6h08
